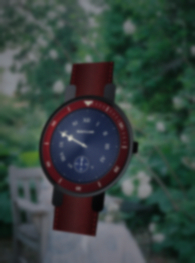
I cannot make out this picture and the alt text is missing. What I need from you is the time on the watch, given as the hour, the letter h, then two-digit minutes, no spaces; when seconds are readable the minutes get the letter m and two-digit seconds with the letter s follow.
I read 9h49
